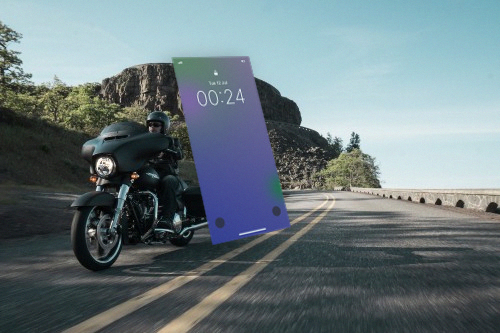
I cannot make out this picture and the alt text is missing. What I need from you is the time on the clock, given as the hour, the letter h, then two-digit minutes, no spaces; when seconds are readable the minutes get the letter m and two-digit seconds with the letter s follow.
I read 0h24
